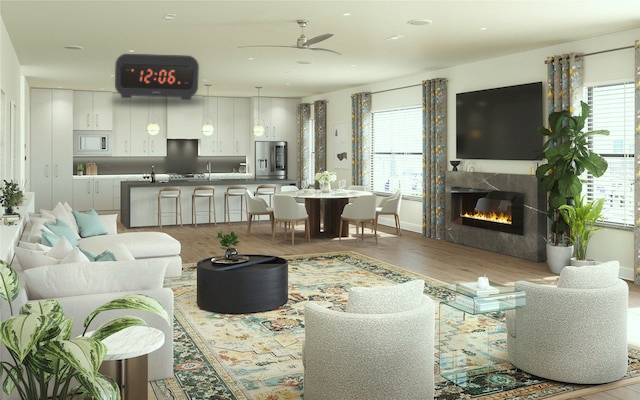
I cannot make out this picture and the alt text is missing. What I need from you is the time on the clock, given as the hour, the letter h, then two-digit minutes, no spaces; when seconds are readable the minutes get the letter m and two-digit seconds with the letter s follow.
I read 12h06
